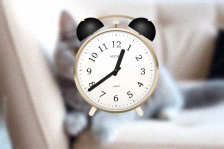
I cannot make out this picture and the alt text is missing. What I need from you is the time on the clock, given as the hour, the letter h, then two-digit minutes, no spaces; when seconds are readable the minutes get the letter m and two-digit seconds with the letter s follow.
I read 12h39
